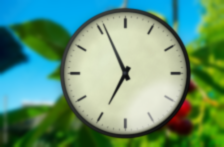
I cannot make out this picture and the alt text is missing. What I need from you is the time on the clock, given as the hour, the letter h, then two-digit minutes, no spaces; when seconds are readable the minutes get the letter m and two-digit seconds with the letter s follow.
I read 6h56
